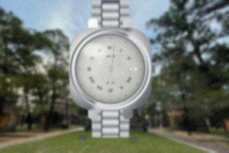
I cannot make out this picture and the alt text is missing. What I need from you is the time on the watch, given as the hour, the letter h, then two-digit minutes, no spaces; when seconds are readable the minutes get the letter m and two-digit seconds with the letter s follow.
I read 6h01
